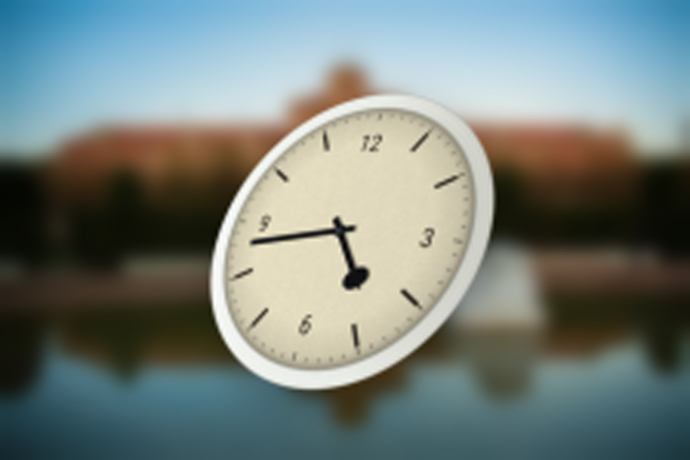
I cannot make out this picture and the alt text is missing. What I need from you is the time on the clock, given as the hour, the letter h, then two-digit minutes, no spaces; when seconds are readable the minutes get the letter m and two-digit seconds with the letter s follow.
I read 4h43
